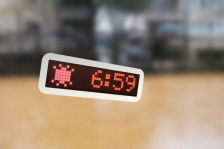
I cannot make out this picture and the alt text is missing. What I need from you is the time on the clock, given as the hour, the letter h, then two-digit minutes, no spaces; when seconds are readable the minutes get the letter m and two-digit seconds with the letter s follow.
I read 6h59
